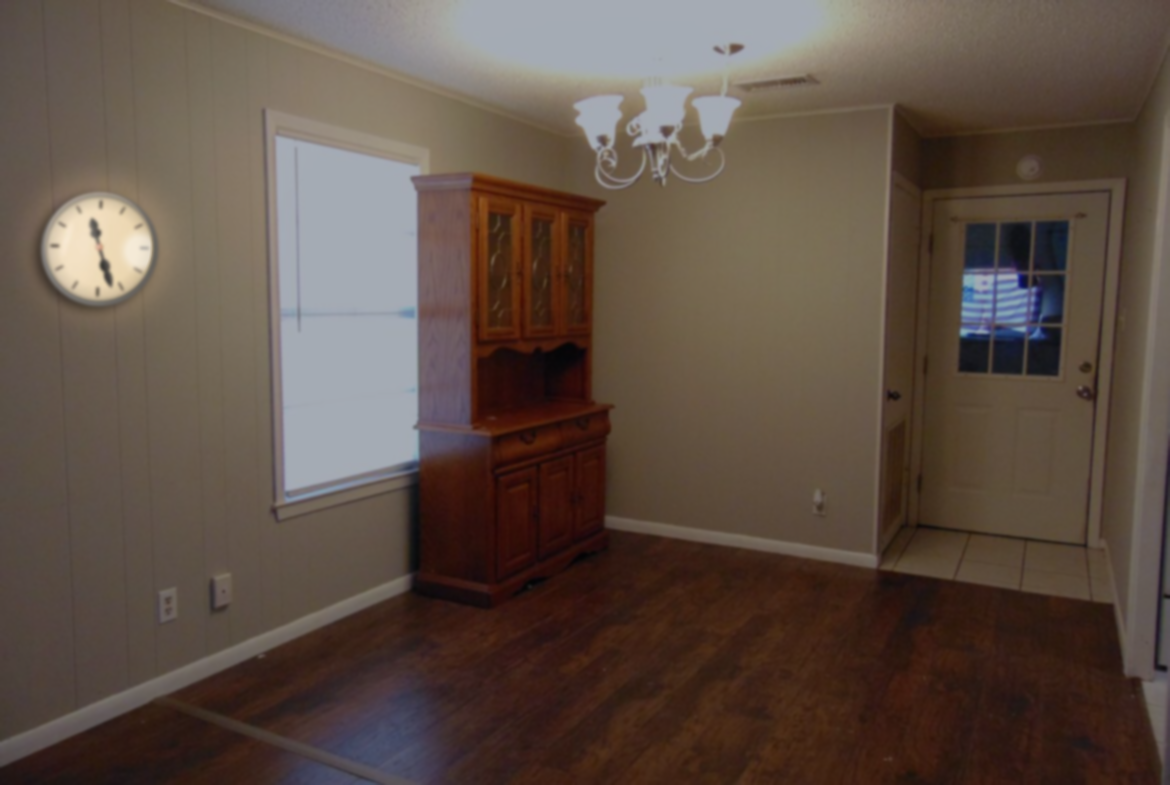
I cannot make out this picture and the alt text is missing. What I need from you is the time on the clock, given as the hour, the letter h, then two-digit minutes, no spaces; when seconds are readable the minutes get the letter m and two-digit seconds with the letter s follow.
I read 11h27
